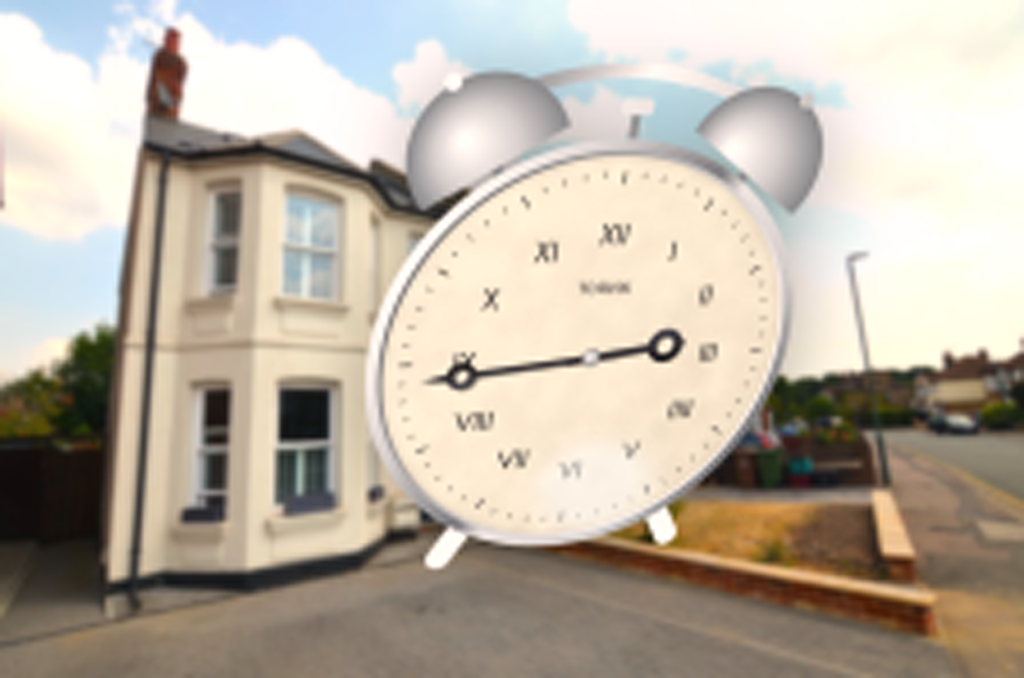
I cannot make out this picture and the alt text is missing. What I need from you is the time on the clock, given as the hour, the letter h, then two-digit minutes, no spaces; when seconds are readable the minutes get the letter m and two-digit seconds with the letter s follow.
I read 2h44
